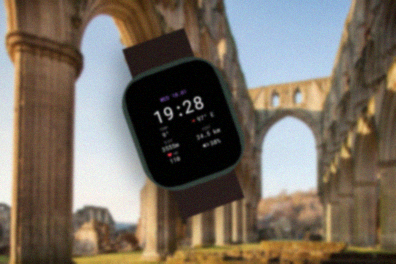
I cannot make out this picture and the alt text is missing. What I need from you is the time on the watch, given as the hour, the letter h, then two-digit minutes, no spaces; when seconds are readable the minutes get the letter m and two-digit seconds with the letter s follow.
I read 19h28
